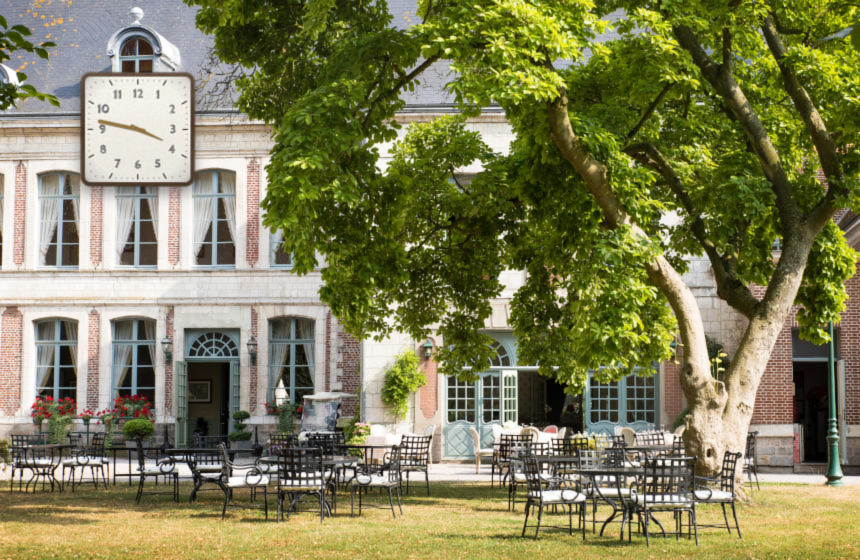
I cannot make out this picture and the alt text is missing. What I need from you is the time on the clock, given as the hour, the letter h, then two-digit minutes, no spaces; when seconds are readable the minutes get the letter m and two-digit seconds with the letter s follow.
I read 3h47
